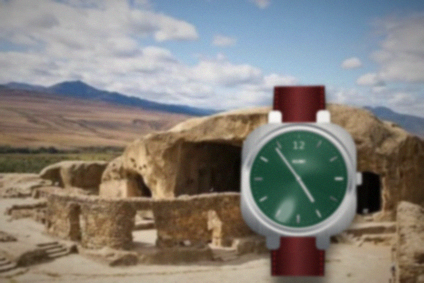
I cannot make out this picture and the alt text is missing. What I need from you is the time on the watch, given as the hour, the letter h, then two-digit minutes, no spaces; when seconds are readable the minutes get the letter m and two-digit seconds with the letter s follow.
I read 4h54
